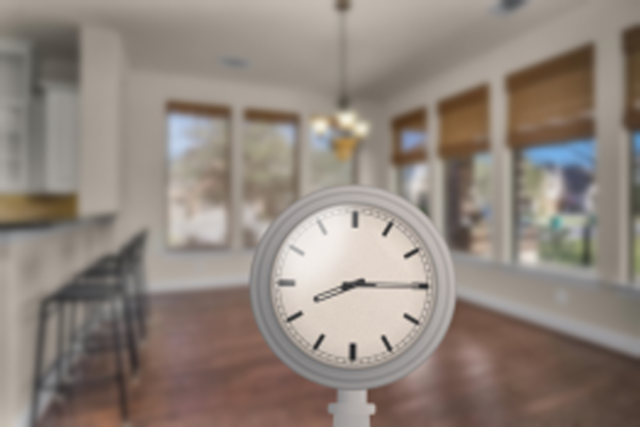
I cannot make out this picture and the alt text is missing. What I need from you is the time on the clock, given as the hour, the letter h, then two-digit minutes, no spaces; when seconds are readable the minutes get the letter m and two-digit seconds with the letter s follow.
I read 8h15
